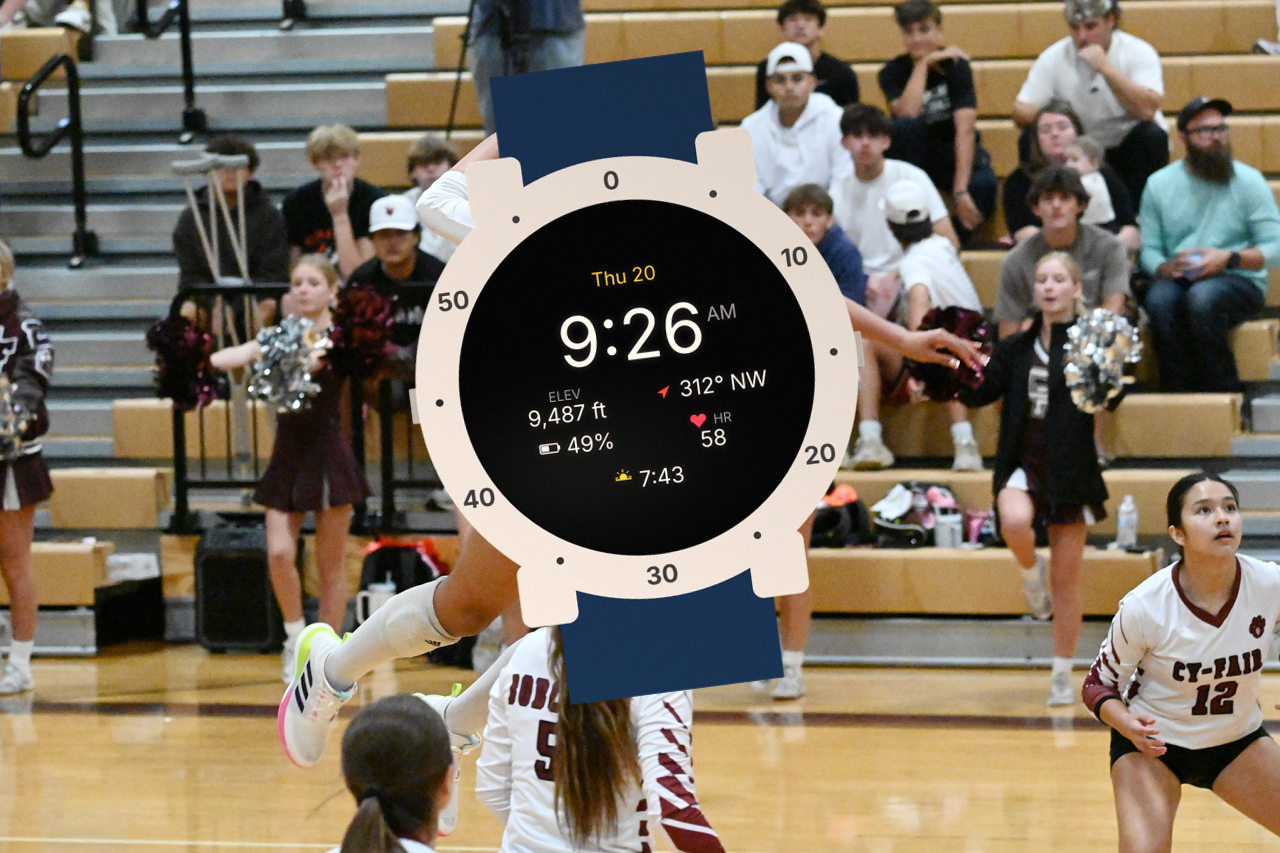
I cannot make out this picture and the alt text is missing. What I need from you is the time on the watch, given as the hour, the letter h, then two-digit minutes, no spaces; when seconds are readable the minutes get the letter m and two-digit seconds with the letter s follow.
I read 9h26
